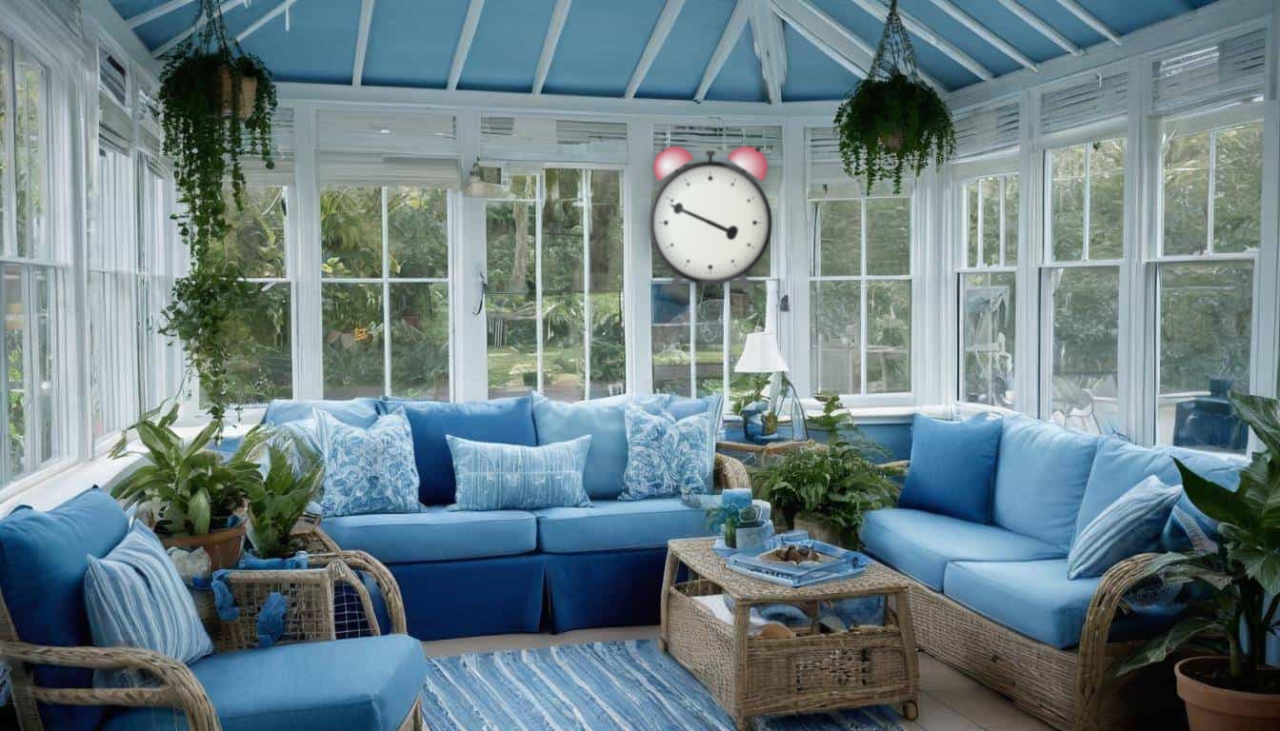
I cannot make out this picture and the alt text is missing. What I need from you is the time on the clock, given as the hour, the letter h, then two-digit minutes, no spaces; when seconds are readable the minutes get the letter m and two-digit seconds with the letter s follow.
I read 3h49
